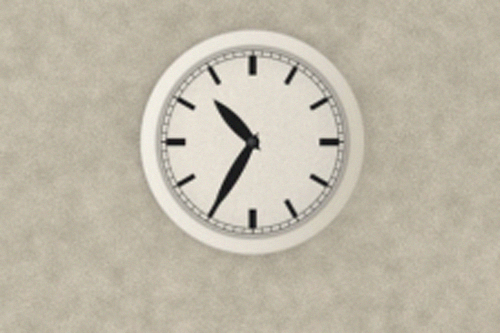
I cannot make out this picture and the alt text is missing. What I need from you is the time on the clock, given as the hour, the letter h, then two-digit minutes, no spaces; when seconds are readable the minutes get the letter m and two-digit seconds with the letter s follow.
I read 10h35
